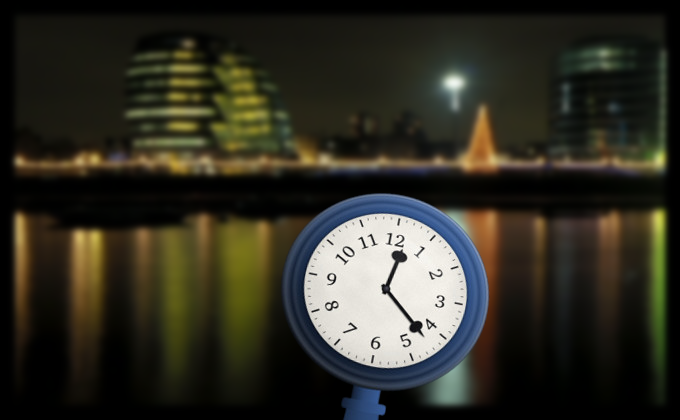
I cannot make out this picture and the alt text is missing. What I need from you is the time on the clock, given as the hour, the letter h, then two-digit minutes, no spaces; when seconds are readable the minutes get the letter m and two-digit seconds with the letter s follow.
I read 12h22
